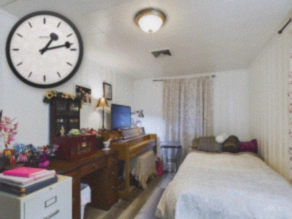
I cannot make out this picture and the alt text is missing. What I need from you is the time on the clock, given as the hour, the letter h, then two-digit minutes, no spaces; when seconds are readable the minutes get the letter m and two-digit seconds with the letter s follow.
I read 1h13
